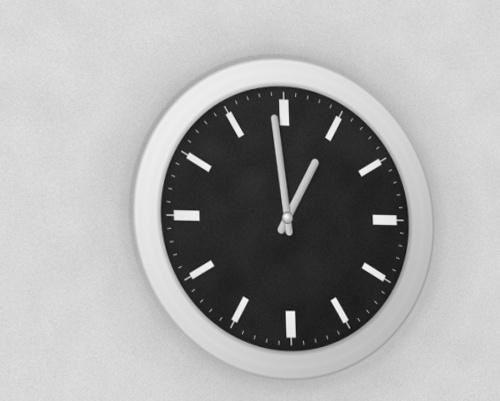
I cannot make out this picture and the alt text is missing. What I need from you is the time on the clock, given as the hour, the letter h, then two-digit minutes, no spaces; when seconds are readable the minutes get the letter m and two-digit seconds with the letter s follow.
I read 12h59
